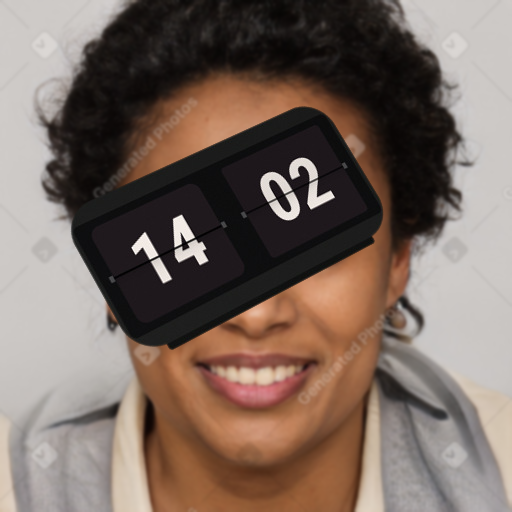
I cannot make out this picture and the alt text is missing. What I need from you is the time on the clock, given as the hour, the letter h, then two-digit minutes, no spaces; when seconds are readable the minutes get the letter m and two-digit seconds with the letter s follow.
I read 14h02
